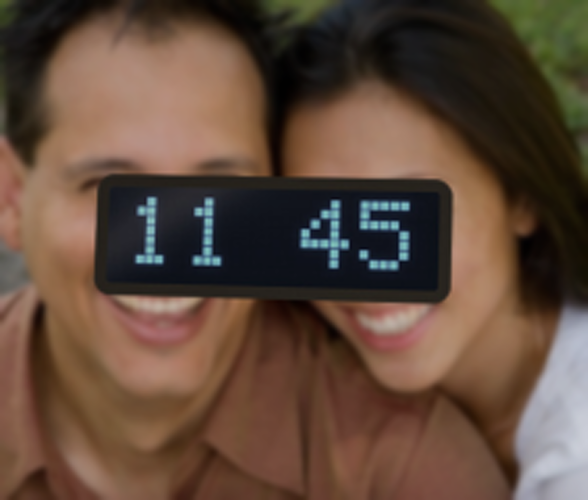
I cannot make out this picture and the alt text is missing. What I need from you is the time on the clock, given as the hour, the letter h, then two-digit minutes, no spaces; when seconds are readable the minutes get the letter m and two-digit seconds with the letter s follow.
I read 11h45
